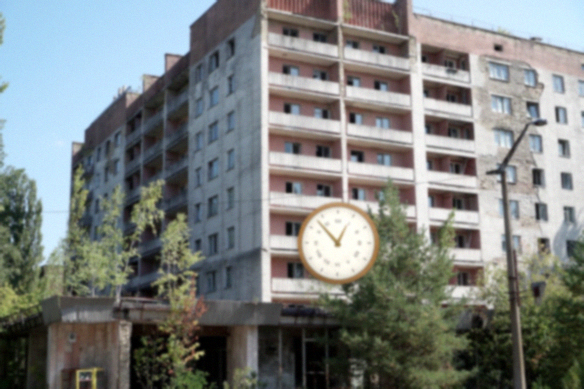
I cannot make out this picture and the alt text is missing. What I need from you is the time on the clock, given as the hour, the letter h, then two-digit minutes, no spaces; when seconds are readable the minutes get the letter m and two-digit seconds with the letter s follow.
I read 12h53
